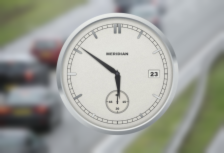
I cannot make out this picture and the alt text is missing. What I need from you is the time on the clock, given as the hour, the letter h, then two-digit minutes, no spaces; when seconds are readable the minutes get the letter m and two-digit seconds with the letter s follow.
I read 5h51
